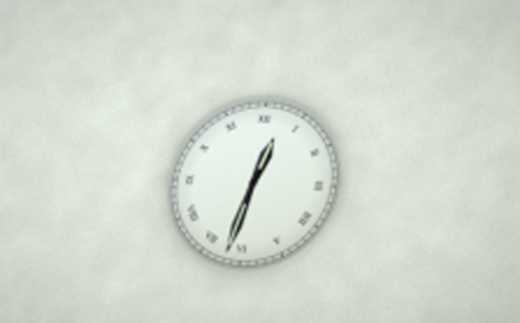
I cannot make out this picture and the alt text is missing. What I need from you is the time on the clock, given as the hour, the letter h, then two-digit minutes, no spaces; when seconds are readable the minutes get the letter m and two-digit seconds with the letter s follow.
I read 12h32
